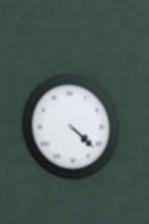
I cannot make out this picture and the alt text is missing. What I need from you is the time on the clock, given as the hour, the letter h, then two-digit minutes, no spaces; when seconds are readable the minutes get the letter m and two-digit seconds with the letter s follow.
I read 4h22
